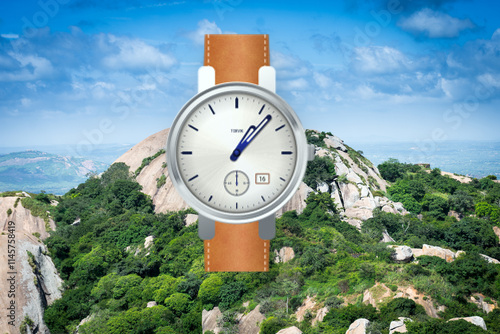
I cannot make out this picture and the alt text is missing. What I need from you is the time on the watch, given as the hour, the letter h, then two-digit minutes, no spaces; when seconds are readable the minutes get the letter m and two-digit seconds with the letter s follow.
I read 1h07
